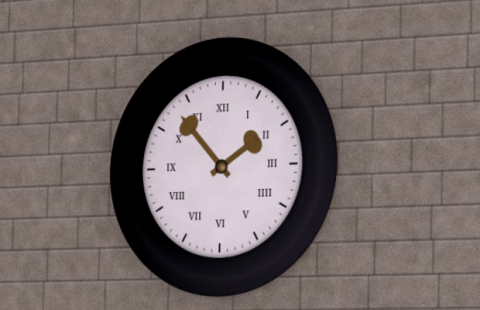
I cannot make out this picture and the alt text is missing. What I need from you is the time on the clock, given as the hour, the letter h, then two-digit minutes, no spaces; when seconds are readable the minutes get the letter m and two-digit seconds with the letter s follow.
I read 1h53
